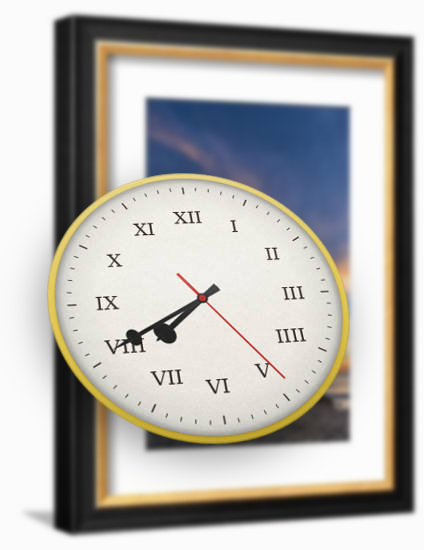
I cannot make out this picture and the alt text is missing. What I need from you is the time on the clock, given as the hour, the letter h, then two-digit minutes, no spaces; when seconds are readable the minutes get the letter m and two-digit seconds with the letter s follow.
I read 7h40m24s
